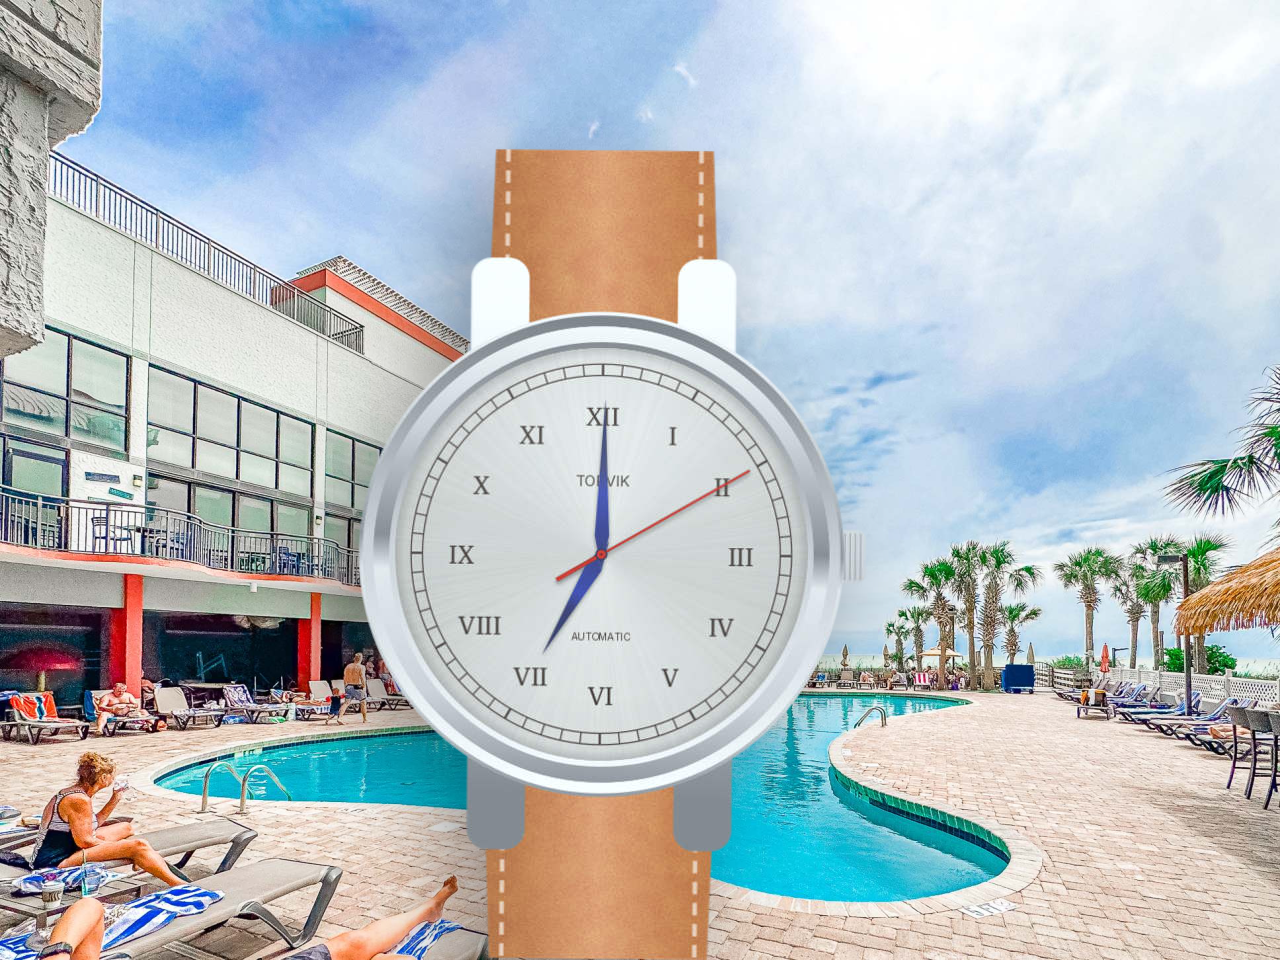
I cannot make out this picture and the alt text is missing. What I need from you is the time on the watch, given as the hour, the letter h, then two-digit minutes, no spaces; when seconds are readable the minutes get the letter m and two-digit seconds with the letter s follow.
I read 7h00m10s
